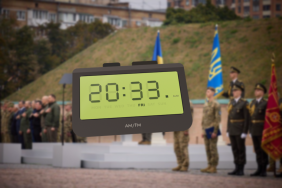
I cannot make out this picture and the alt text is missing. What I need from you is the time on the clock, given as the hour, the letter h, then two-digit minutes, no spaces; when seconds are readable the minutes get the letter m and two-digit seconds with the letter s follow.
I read 20h33
